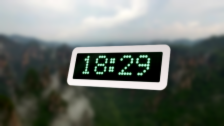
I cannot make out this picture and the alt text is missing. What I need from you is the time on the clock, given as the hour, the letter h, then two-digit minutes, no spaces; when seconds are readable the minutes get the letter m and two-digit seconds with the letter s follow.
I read 18h29
